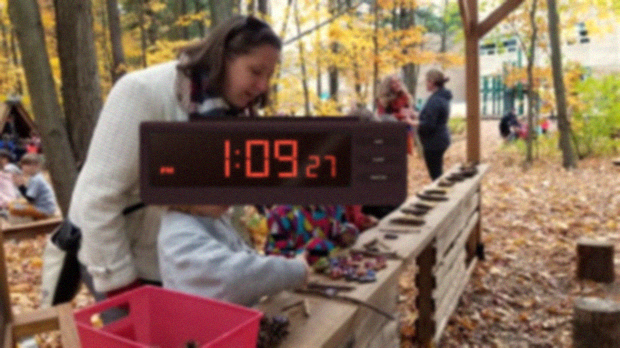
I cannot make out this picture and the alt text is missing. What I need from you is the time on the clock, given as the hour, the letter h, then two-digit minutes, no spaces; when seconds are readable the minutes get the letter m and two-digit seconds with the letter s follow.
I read 1h09m27s
